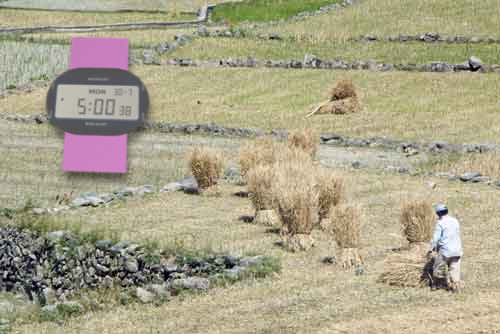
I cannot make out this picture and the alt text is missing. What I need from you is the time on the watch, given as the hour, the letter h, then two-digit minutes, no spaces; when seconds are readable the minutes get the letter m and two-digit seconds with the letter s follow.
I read 5h00m38s
